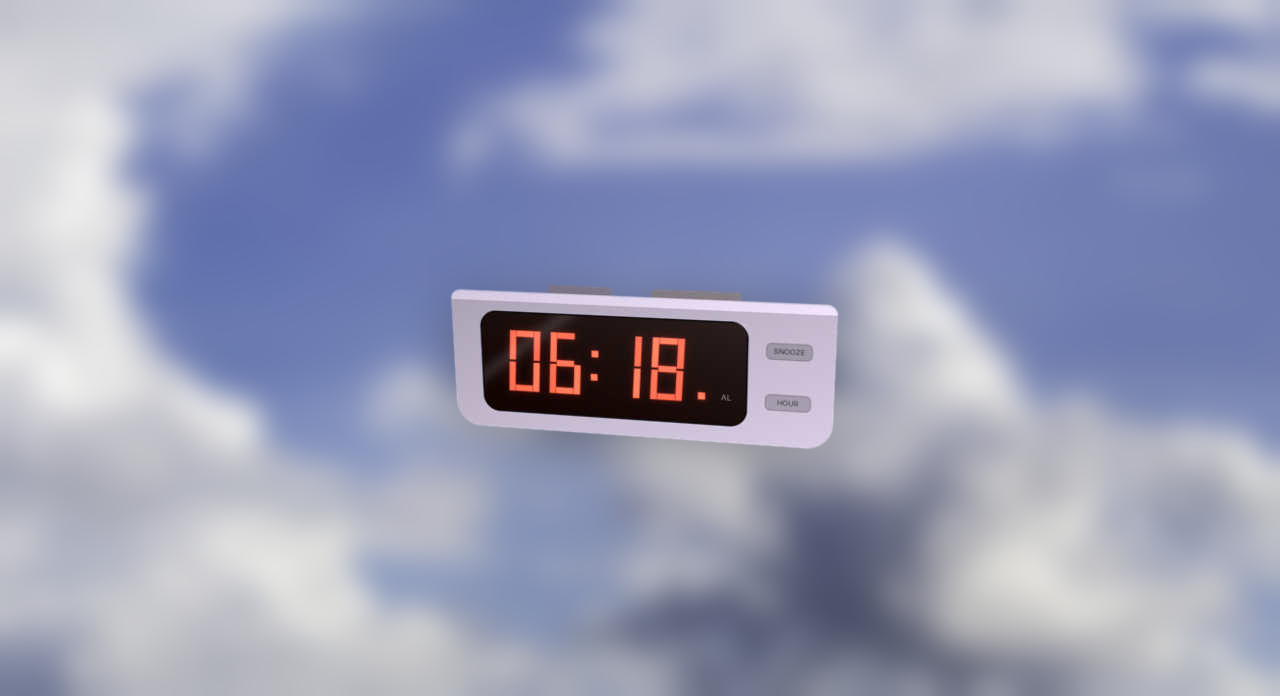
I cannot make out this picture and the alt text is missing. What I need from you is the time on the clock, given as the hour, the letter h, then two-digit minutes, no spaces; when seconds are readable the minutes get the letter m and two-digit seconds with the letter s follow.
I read 6h18
